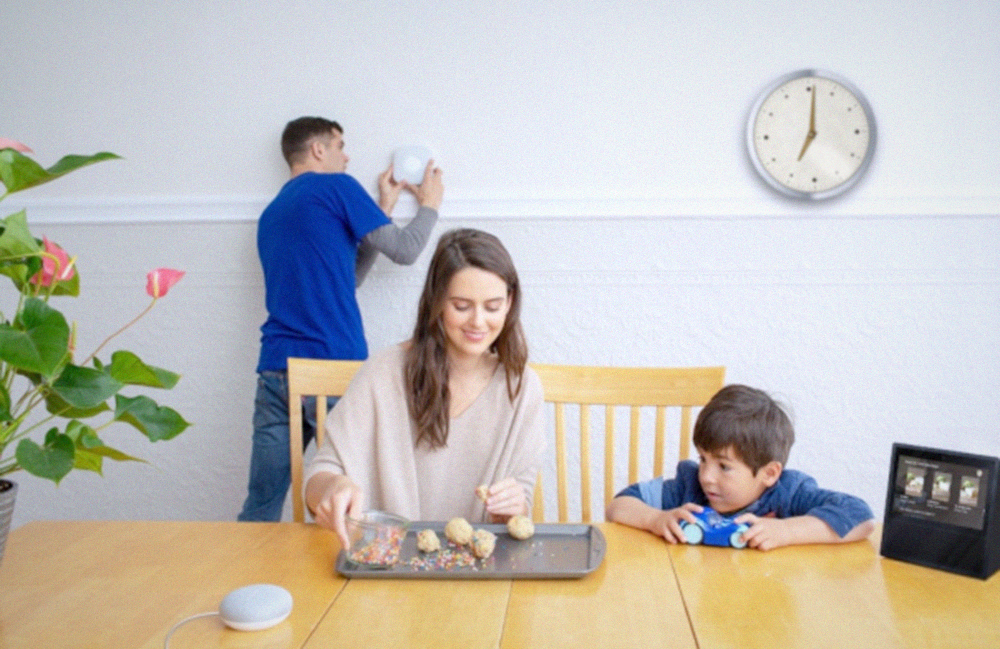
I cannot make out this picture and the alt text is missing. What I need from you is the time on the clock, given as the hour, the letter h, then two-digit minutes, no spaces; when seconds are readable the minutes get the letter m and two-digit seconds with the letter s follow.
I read 7h01
